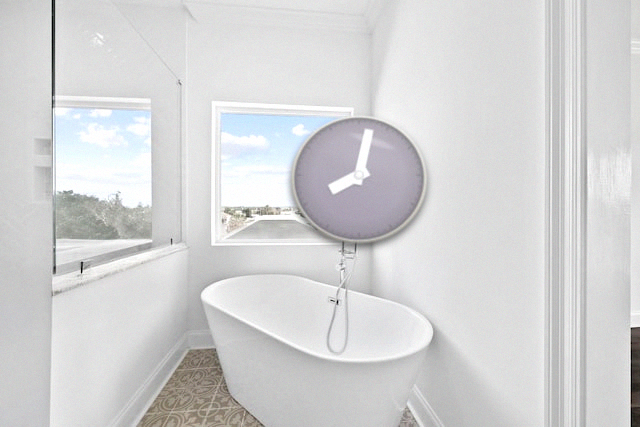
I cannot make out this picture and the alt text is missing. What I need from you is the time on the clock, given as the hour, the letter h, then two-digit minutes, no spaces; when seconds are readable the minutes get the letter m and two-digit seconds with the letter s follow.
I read 8h02
